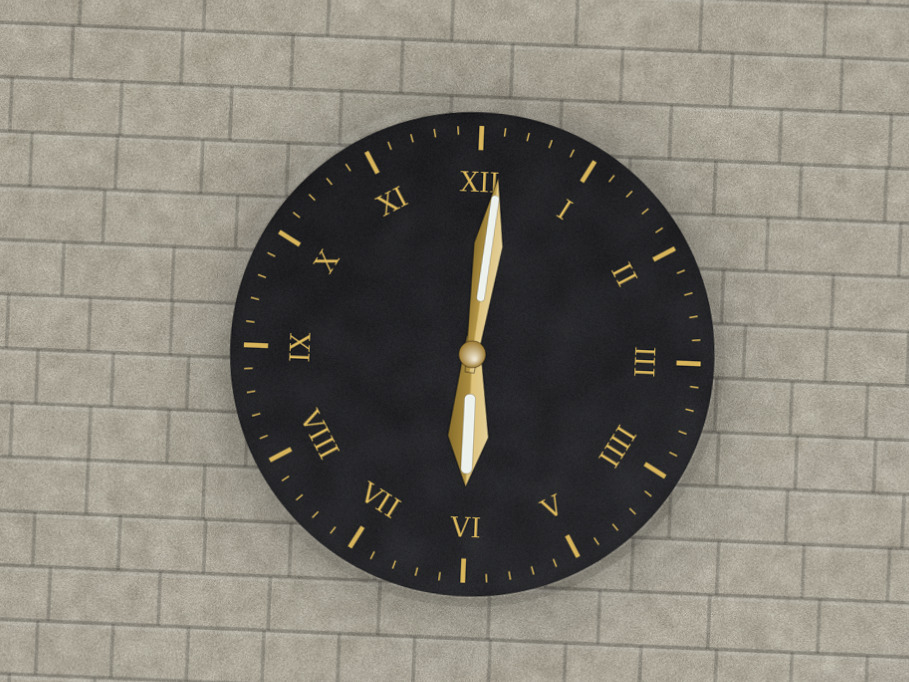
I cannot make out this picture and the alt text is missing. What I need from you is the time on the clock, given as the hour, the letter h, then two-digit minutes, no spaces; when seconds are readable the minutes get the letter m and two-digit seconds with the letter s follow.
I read 6h01
